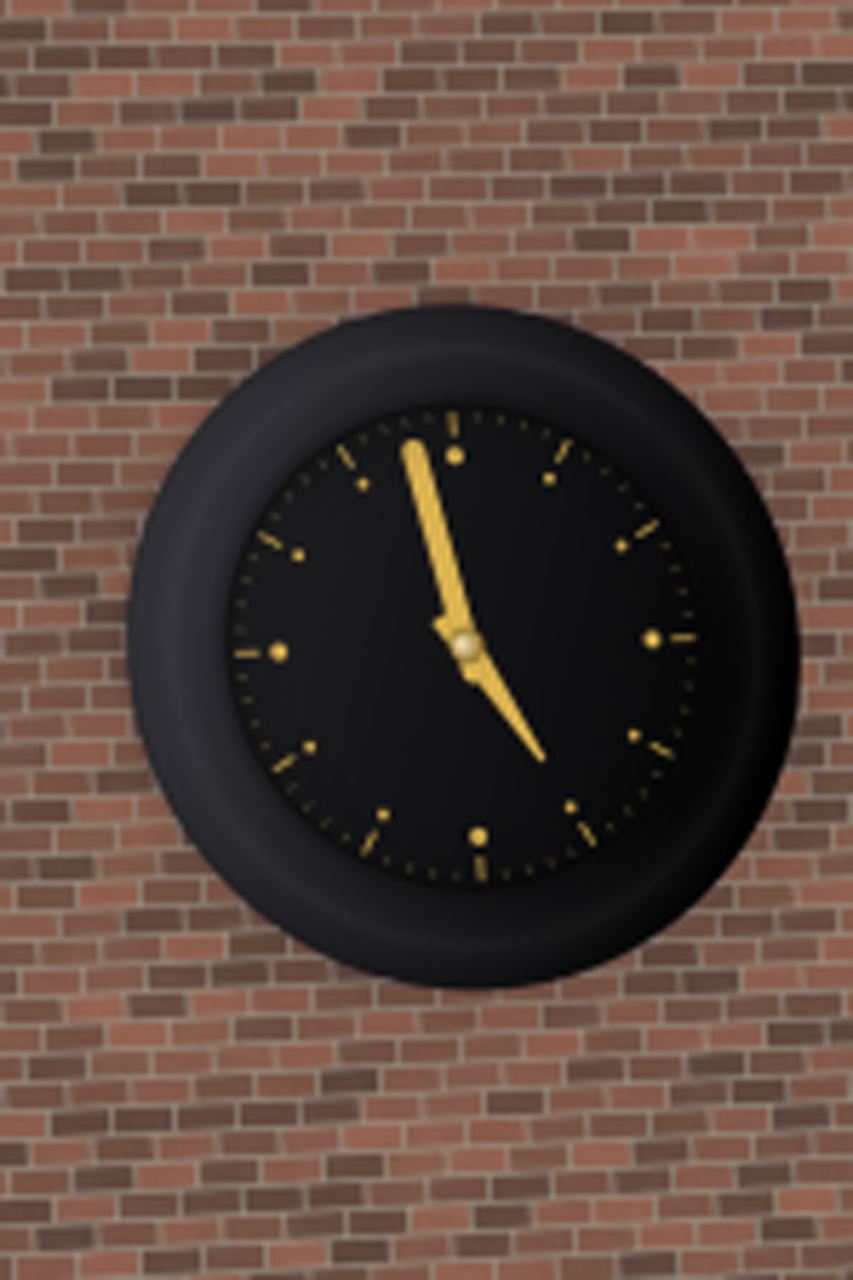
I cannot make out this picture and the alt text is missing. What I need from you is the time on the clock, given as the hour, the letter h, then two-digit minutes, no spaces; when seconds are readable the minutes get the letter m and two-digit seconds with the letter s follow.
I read 4h58
